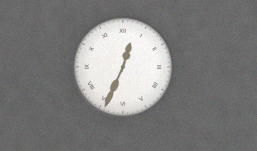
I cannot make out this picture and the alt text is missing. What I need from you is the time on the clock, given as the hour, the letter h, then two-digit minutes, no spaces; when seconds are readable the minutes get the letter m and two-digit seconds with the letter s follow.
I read 12h34
